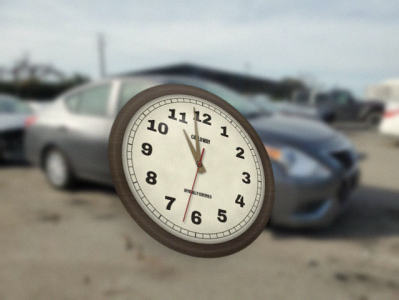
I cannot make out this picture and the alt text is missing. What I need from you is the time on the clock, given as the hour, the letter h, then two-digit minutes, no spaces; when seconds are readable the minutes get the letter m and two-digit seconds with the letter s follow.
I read 10h58m32s
